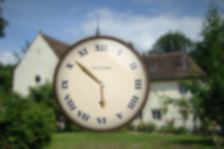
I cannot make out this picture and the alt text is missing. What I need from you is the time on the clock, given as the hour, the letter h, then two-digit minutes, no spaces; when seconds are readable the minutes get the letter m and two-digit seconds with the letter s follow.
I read 5h52
